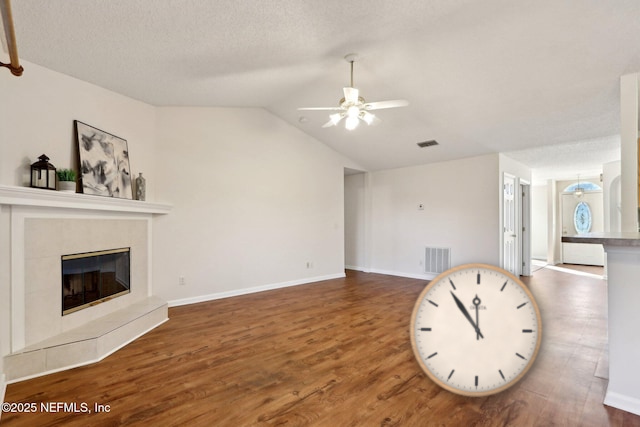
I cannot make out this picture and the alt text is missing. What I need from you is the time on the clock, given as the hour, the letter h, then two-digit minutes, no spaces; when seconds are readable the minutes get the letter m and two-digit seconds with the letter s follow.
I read 11h54
